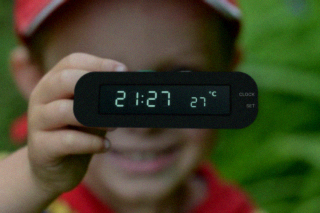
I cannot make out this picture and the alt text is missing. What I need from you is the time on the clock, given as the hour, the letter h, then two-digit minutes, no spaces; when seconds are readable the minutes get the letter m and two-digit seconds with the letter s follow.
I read 21h27
